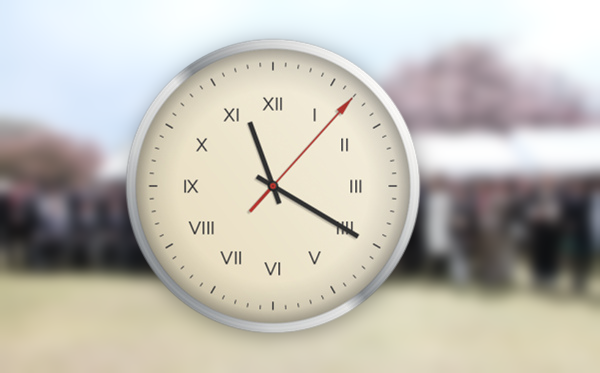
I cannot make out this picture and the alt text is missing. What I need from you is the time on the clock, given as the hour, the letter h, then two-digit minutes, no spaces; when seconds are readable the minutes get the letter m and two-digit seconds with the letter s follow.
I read 11h20m07s
